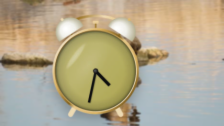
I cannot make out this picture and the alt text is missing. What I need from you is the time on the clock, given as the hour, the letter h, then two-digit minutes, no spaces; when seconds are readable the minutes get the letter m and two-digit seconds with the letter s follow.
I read 4h32
